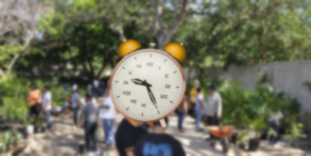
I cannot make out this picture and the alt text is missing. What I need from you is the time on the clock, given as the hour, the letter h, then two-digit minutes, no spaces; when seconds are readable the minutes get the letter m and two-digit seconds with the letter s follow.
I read 9h25
